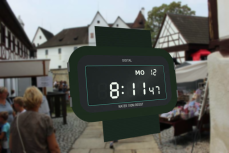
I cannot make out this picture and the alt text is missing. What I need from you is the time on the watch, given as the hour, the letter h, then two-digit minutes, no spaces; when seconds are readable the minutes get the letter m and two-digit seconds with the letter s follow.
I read 8h11m47s
